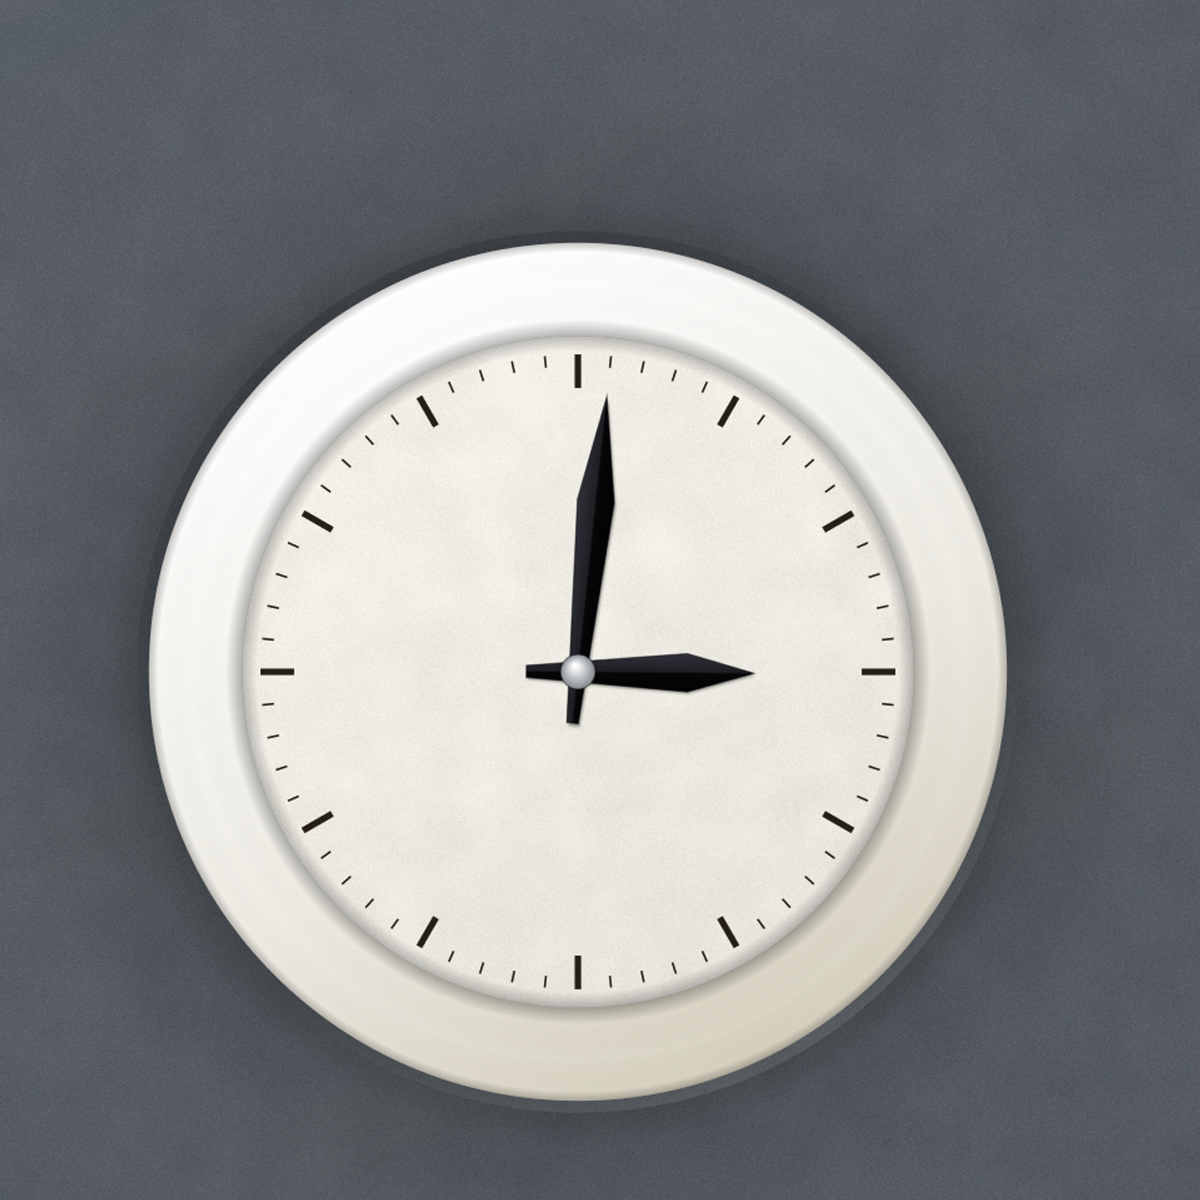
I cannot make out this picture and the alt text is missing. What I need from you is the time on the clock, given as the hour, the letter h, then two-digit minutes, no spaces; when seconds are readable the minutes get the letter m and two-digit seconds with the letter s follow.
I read 3h01
